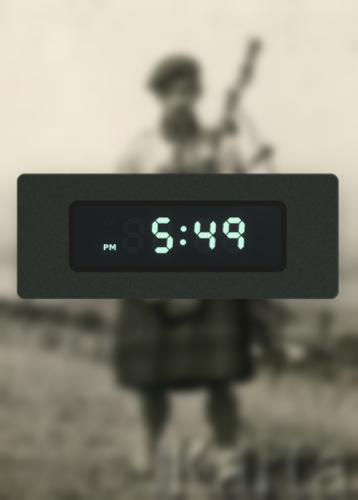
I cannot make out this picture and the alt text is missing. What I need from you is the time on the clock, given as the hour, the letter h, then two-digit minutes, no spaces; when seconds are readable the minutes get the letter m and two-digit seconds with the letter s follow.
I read 5h49
